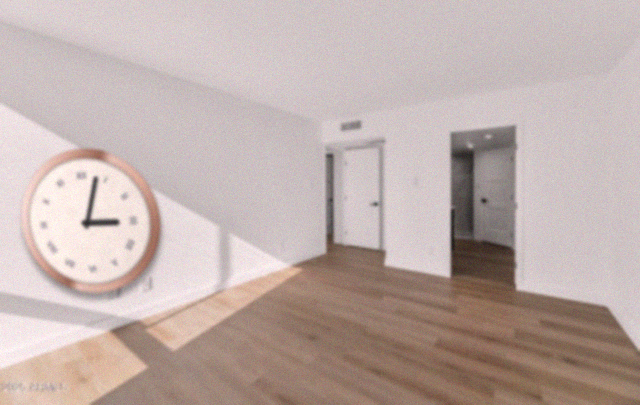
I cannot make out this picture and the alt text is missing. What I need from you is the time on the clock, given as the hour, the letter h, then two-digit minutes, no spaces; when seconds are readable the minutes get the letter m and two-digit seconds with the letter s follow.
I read 3h03
